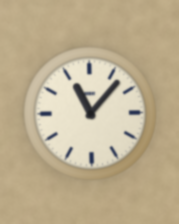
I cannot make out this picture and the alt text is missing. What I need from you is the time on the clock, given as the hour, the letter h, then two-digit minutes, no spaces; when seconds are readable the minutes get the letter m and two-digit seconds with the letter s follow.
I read 11h07
